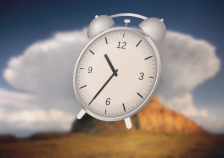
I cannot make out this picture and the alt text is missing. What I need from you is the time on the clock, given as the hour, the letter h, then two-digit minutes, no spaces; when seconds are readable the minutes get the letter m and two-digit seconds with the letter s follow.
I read 10h35
